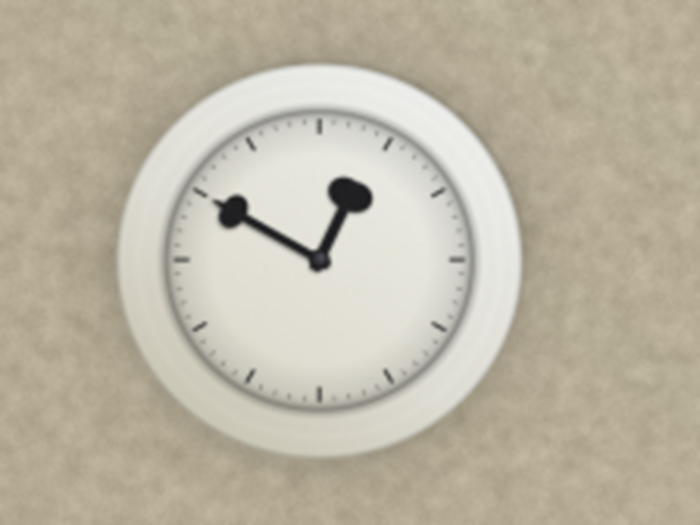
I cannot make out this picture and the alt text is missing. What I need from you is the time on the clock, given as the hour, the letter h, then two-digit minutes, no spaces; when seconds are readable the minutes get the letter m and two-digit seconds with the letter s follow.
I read 12h50
